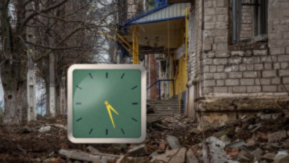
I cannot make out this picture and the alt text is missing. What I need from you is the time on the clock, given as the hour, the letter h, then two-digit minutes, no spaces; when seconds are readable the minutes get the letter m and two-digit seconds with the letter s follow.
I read 4h27
